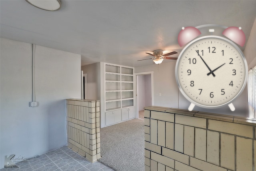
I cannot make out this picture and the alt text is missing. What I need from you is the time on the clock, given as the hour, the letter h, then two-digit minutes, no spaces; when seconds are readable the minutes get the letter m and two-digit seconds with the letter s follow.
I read 1h54
